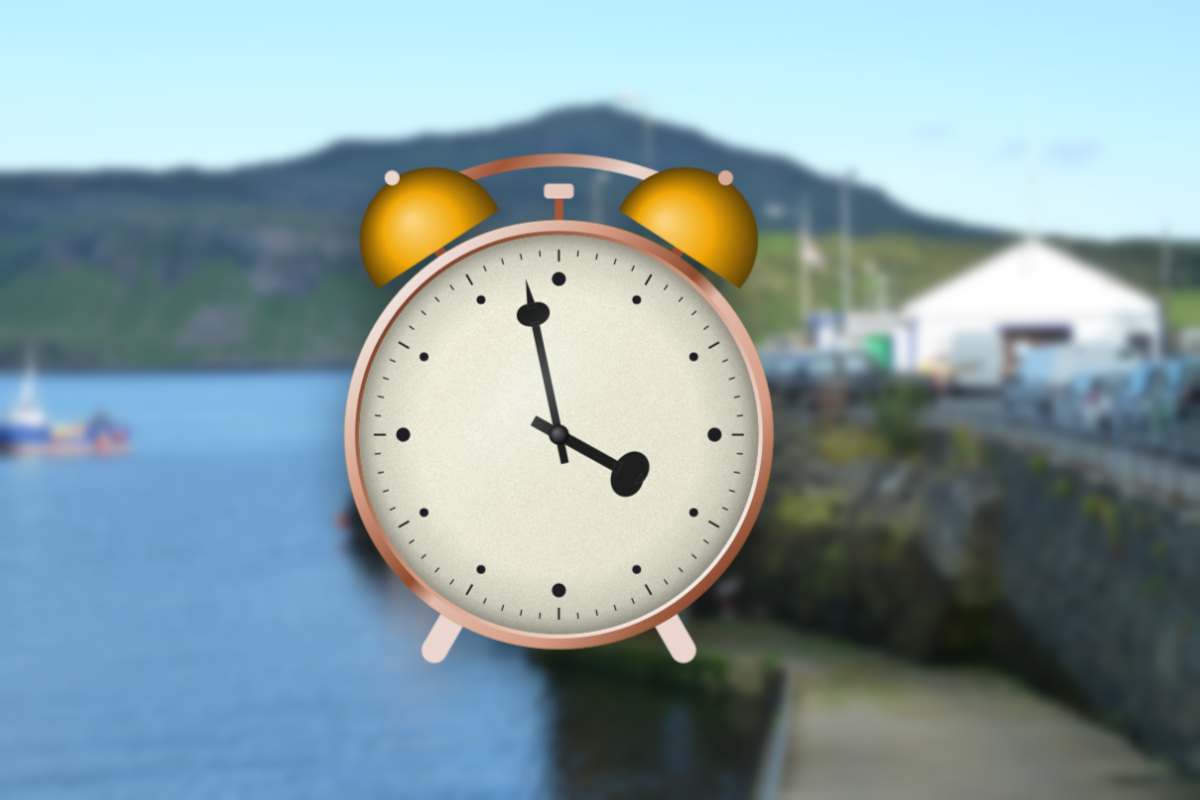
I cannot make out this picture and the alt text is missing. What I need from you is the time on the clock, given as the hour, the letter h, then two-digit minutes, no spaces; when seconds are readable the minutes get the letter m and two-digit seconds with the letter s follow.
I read 3h58
